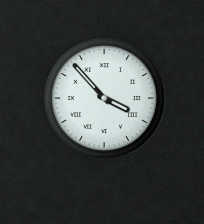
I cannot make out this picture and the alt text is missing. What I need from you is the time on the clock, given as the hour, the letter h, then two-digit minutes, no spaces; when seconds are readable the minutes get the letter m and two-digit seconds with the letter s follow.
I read 3h53
